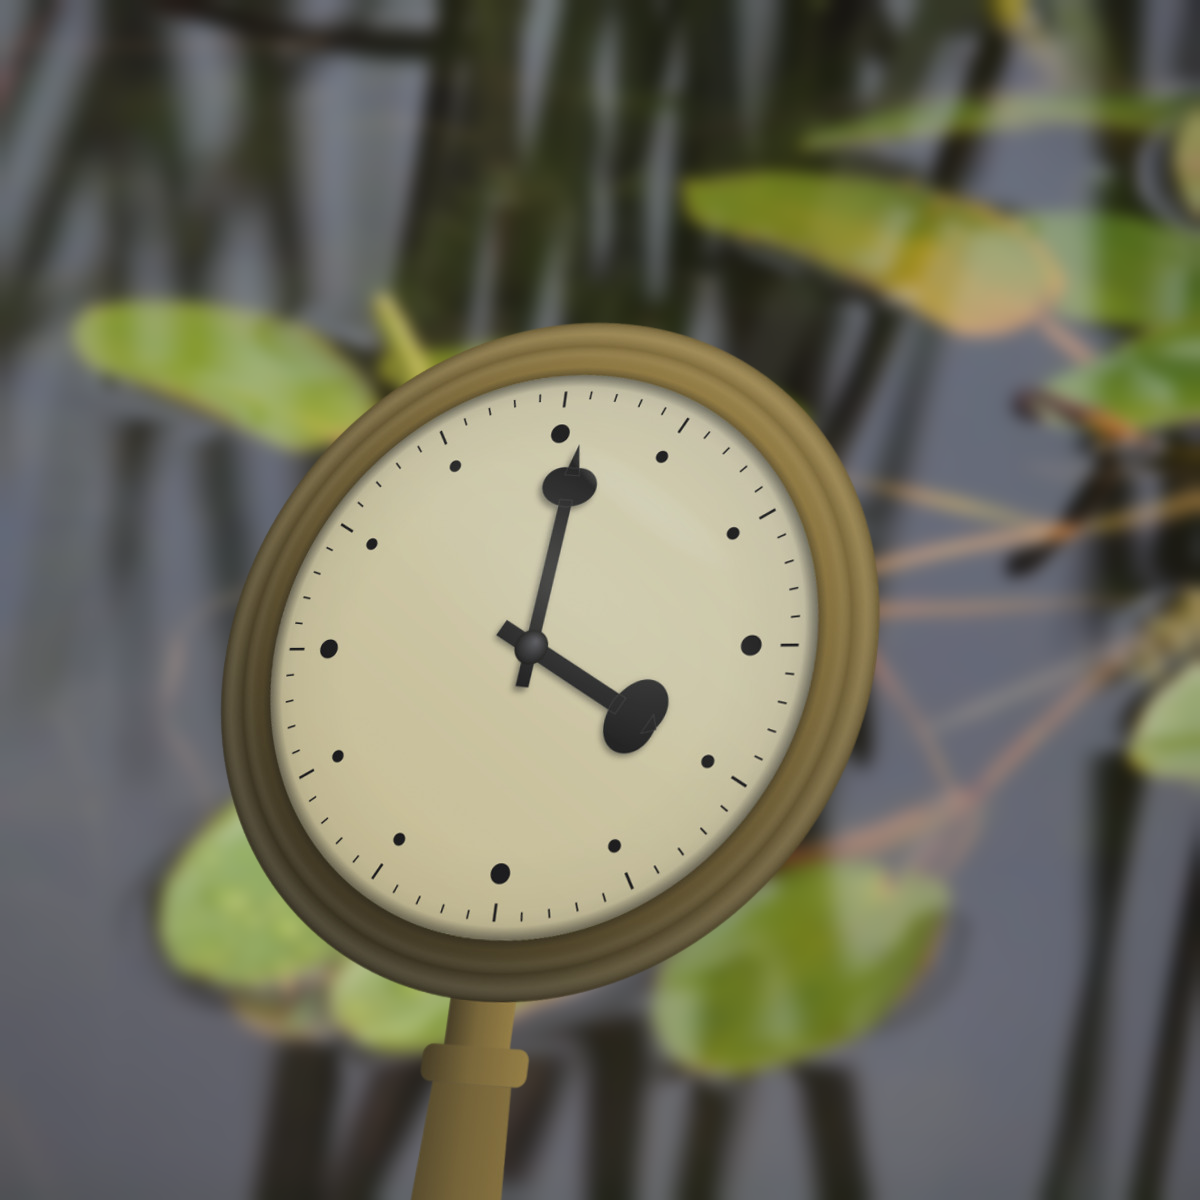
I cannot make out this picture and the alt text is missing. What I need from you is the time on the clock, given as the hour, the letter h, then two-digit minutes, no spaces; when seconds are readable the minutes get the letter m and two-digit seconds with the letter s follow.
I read 4h01
